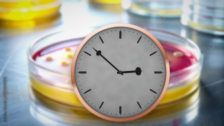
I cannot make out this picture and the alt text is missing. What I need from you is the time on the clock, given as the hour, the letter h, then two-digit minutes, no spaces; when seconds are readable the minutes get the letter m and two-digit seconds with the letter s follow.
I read 2h52
